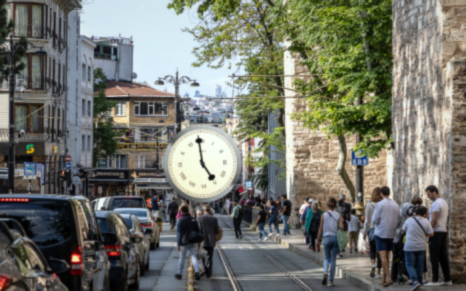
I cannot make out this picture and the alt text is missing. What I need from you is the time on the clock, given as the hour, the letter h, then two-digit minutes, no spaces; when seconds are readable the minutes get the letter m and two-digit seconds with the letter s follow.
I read 4h59
